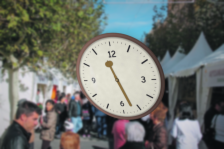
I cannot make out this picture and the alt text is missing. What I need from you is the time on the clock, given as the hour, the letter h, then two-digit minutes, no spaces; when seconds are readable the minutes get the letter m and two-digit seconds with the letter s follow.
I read 11h27
